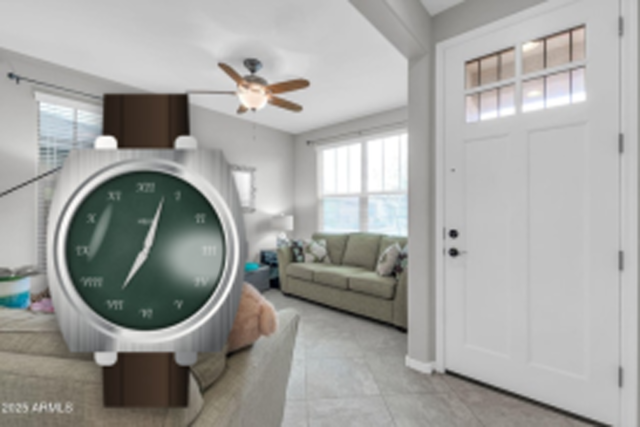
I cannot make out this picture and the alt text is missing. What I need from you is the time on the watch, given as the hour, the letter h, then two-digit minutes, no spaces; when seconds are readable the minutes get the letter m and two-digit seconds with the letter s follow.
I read 7h03
